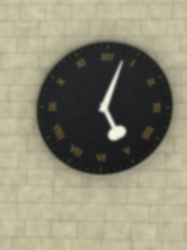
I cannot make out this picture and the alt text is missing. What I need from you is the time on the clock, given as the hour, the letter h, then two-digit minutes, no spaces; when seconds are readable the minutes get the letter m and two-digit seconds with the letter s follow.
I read 5h03
